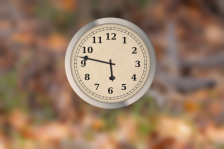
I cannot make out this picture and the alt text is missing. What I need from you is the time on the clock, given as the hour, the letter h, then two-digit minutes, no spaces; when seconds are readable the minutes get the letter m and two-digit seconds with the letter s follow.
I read 5h47
